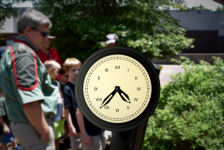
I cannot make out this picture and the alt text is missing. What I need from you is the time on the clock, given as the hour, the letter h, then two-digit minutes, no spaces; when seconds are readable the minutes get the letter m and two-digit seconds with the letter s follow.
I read 4h37
